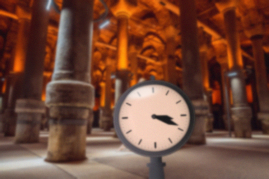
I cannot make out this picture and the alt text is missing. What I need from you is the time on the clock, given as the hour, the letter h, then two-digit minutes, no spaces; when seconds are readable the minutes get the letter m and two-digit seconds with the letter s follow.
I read 3h19
